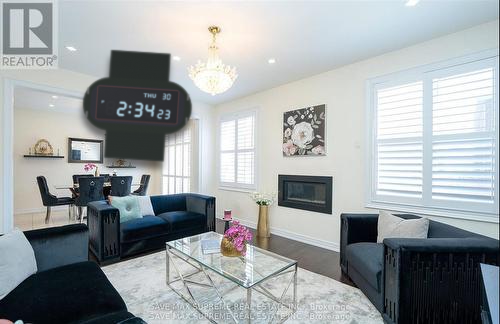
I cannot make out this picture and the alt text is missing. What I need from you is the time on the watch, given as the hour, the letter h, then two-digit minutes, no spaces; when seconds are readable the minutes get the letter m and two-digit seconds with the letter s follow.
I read 2h34
